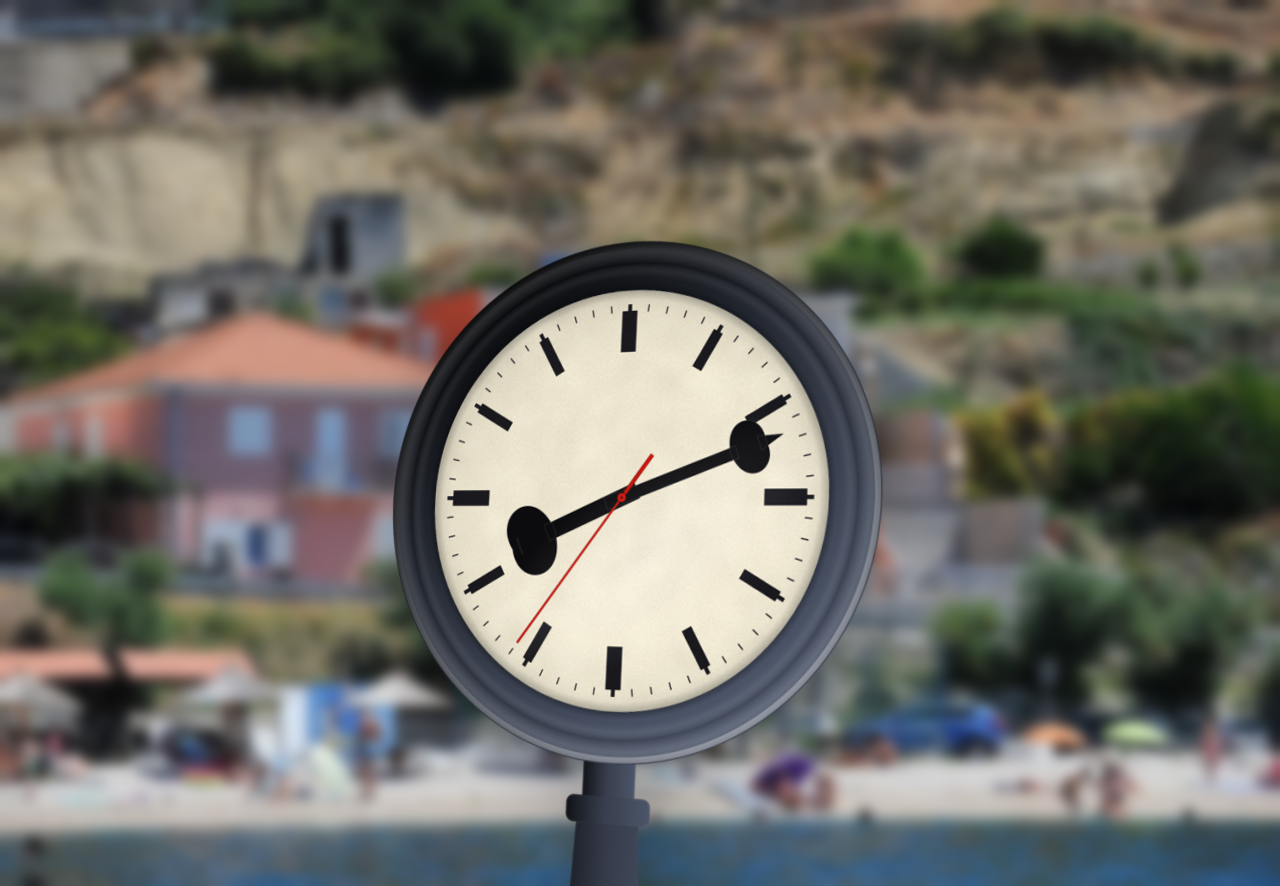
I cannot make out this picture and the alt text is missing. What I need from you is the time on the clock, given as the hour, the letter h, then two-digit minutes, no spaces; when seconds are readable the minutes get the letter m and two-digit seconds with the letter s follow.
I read 8h11m36s
